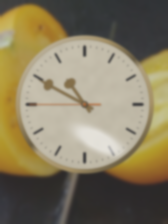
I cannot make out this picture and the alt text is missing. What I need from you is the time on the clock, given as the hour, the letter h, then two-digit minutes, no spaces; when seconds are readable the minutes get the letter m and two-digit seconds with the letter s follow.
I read 10h49m45s
